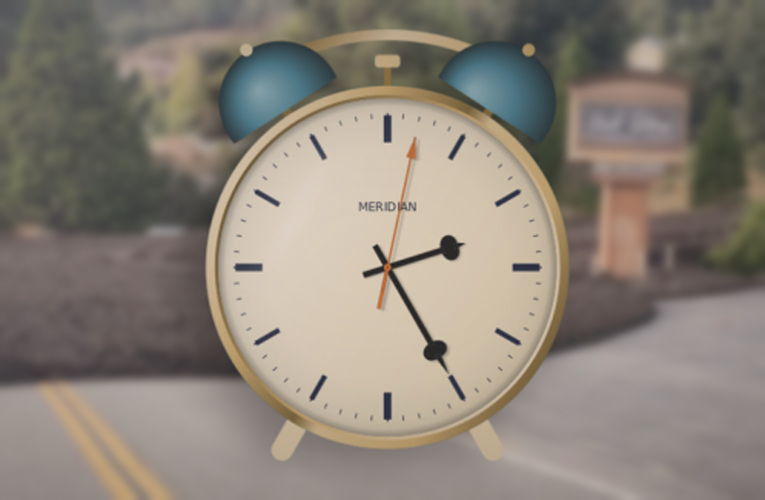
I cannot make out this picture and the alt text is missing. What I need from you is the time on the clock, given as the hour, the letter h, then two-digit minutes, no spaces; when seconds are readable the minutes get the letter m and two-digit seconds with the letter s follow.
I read 2h25m02s
